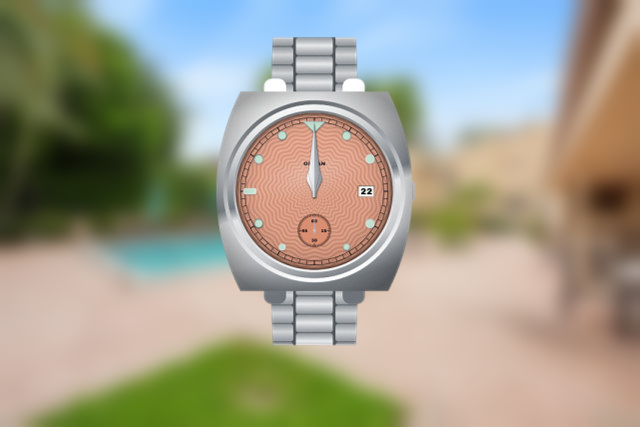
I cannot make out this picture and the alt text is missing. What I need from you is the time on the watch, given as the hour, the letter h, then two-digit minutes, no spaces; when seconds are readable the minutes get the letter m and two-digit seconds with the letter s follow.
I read 12h00
